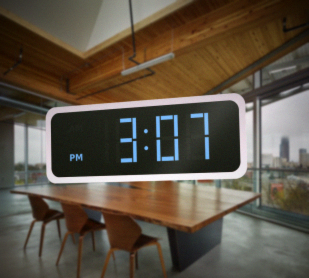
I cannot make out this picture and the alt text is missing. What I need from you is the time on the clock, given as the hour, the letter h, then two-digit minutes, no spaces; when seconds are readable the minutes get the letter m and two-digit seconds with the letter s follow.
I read 3h07
